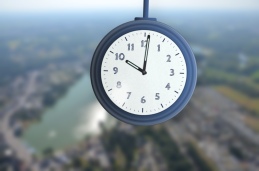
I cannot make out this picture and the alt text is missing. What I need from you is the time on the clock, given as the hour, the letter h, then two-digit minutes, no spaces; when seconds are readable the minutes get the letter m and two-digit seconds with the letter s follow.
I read 10h01
